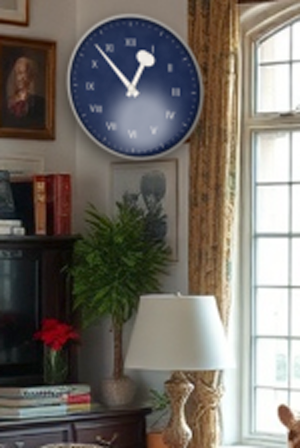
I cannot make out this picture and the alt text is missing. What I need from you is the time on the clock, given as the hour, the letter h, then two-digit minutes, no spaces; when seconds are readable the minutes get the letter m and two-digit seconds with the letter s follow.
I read 12h53
